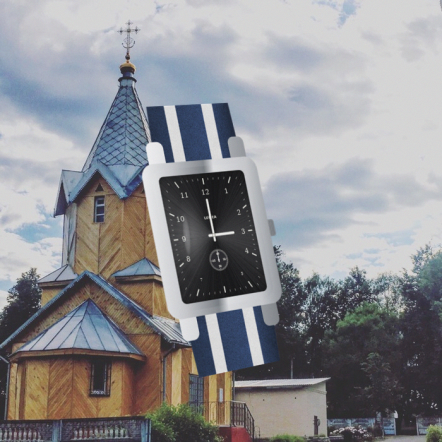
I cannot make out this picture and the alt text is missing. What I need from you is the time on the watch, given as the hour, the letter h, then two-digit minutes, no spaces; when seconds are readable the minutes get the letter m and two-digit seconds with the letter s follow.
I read 3h00
